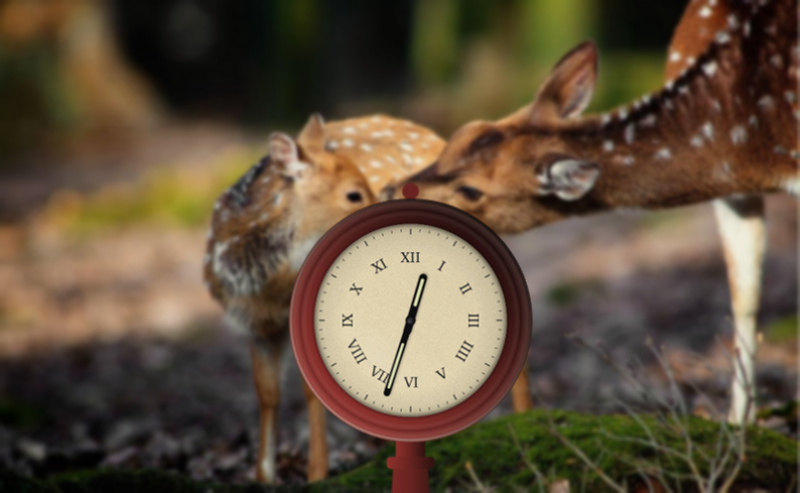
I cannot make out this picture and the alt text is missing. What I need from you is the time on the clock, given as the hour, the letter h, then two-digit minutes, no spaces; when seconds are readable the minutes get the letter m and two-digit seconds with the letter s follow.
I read 12h33
